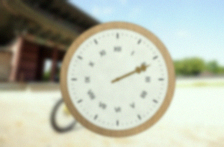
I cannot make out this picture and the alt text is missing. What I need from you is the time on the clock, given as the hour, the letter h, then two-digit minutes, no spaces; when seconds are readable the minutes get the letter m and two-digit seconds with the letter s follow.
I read 2h11
